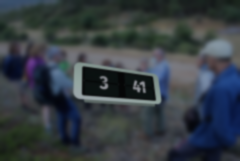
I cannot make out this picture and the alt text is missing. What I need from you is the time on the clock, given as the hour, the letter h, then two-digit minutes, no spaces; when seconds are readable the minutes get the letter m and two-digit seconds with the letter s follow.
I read 3h41
